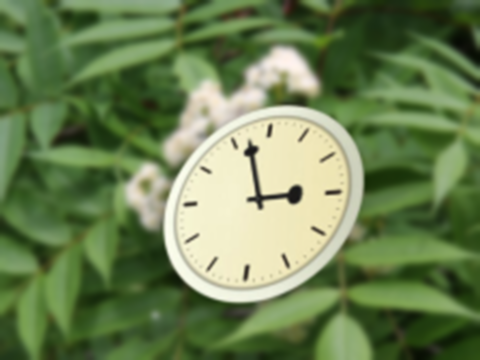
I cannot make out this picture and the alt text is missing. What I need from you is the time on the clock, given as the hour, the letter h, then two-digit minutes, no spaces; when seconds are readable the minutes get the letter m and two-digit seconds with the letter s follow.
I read 2h57
